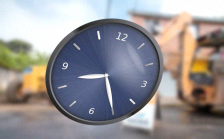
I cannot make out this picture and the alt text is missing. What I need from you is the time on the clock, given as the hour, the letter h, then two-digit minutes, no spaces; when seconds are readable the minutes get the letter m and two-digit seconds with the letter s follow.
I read 8h25
